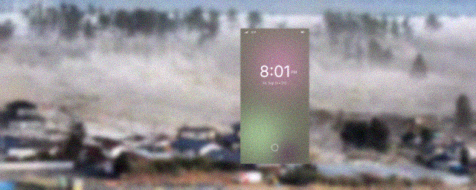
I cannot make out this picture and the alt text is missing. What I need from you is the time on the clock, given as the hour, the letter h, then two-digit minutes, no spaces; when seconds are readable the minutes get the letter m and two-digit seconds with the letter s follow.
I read 8h01
